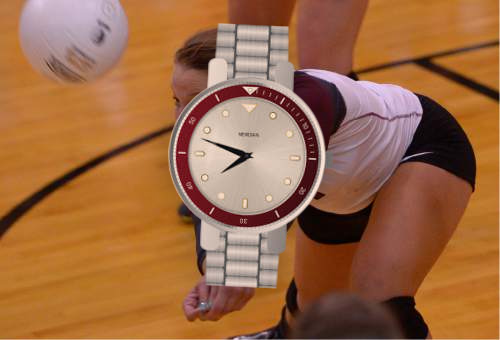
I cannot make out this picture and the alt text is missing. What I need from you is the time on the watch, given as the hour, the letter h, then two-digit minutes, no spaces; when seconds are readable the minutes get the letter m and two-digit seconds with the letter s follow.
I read 7h48
